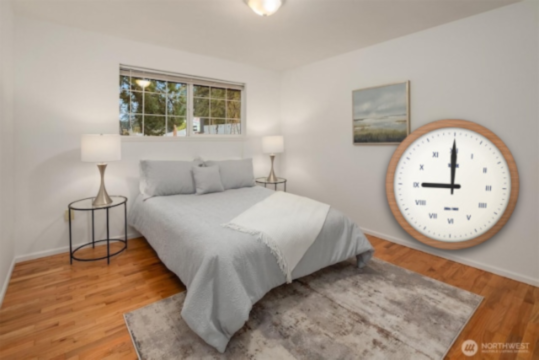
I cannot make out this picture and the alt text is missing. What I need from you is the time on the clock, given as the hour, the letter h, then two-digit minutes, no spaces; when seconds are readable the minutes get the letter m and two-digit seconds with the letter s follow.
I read 9h00
